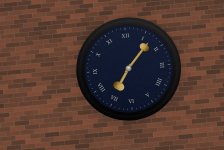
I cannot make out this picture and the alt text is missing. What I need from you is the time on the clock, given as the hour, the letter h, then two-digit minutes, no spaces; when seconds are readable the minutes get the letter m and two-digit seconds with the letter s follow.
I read 7h07
